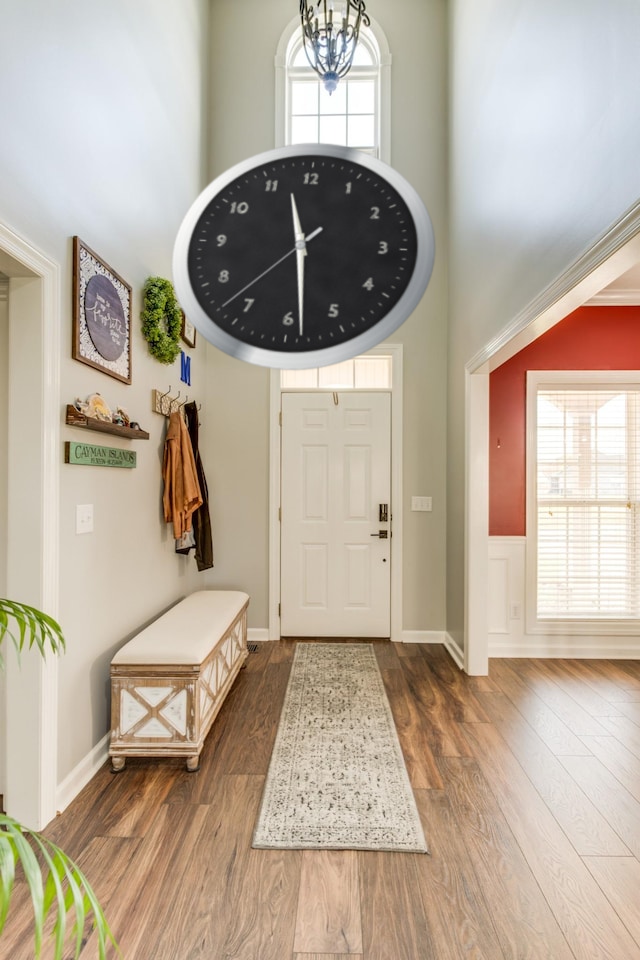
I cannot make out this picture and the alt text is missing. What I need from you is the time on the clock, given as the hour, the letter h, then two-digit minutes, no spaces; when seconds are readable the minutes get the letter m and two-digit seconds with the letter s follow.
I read 11h28m37s
